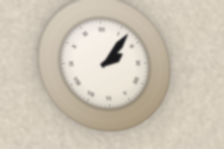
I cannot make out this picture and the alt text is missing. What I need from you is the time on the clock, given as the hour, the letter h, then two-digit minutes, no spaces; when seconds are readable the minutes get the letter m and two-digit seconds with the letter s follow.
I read 2h07
